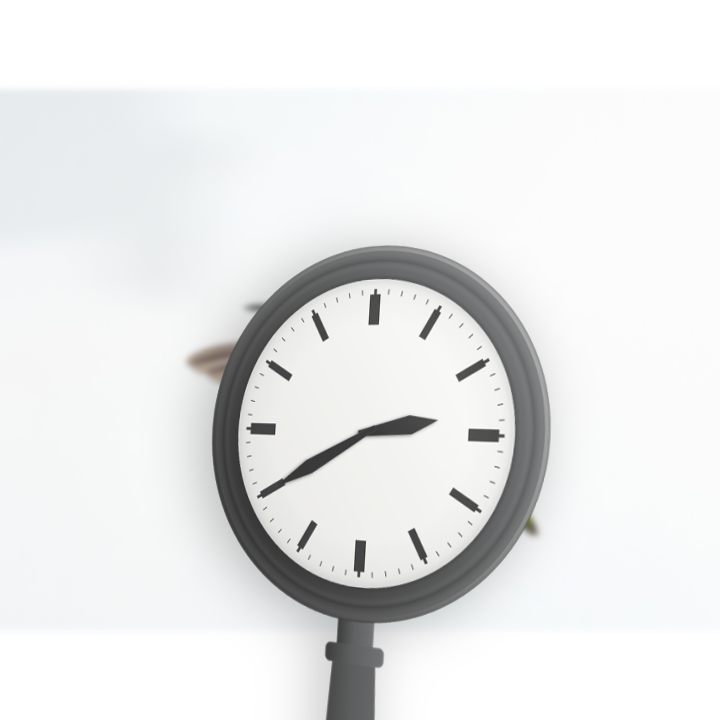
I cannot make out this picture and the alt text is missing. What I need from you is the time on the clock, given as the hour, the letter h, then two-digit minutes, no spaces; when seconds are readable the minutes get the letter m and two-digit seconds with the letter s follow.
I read 2h40
